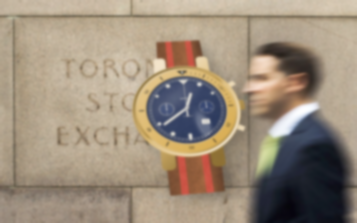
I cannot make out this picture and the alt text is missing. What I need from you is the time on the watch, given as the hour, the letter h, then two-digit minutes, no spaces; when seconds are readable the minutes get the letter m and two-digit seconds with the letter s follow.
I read 12h39
